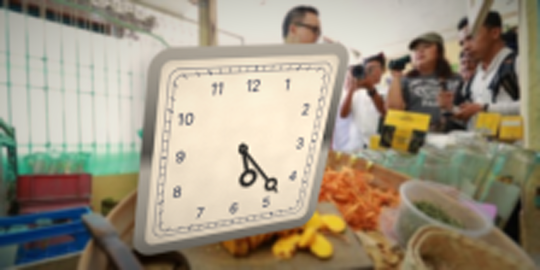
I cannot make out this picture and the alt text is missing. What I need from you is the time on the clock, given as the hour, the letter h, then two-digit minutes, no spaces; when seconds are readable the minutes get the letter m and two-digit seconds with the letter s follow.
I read 5h23
